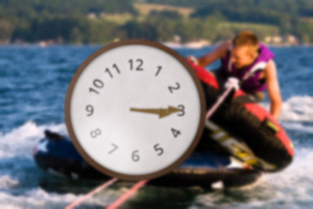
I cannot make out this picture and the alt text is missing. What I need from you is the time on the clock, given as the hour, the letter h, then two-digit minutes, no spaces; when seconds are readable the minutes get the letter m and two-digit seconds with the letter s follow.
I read 3h15
